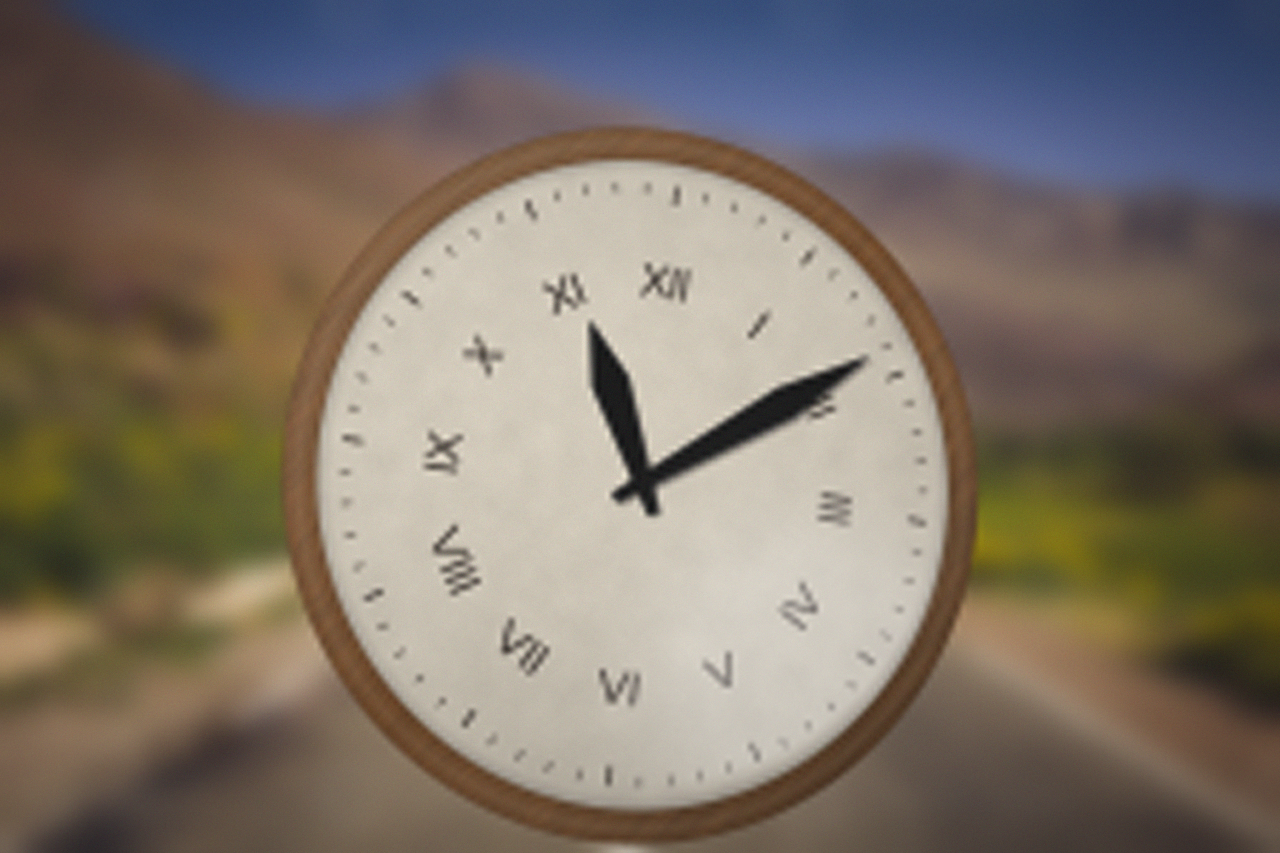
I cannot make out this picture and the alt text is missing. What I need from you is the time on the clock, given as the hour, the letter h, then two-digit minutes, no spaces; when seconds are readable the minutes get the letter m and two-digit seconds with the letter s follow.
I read 11h09
